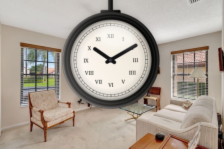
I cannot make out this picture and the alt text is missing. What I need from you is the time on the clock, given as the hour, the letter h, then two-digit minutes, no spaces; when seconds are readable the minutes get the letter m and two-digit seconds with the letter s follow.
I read 10h10
